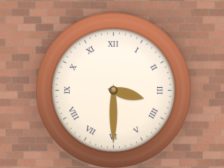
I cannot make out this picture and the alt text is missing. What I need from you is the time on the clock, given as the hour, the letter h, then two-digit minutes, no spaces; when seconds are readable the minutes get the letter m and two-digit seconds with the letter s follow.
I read 3h30
